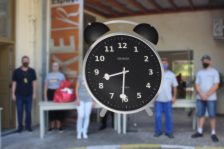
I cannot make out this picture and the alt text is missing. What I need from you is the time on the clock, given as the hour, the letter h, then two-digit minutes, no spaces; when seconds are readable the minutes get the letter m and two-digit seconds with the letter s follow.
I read 8h31
